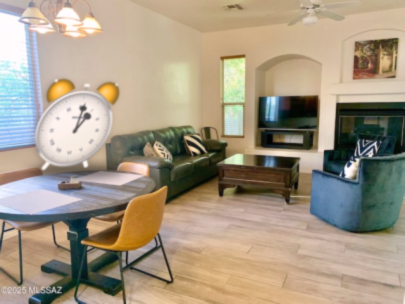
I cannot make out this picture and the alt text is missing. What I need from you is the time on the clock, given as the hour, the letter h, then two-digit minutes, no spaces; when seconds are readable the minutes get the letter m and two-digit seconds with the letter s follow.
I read 1h01
